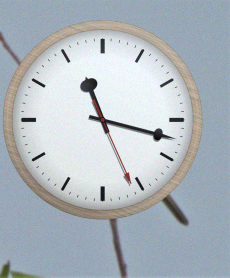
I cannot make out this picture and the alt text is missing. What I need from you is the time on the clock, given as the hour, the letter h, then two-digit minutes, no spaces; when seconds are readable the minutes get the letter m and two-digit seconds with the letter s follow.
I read 11h17m26s
